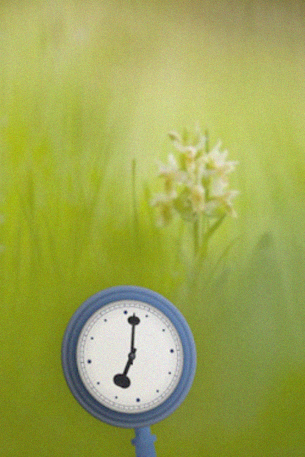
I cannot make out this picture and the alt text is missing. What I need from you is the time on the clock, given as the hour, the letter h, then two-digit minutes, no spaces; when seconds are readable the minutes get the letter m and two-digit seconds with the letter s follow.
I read 7h02
